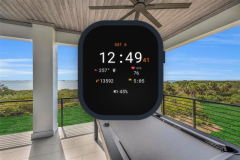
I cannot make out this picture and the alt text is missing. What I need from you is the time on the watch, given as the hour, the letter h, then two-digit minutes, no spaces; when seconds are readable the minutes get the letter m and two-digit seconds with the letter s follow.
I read 12h49
